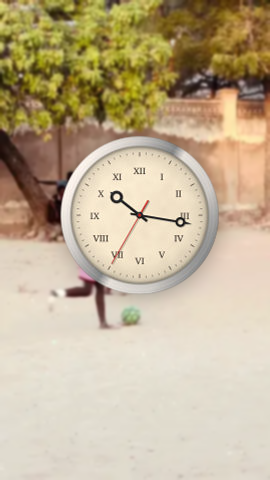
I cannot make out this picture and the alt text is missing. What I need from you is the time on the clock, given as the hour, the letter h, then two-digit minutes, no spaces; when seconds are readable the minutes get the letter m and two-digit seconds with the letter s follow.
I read 10h16m35s
